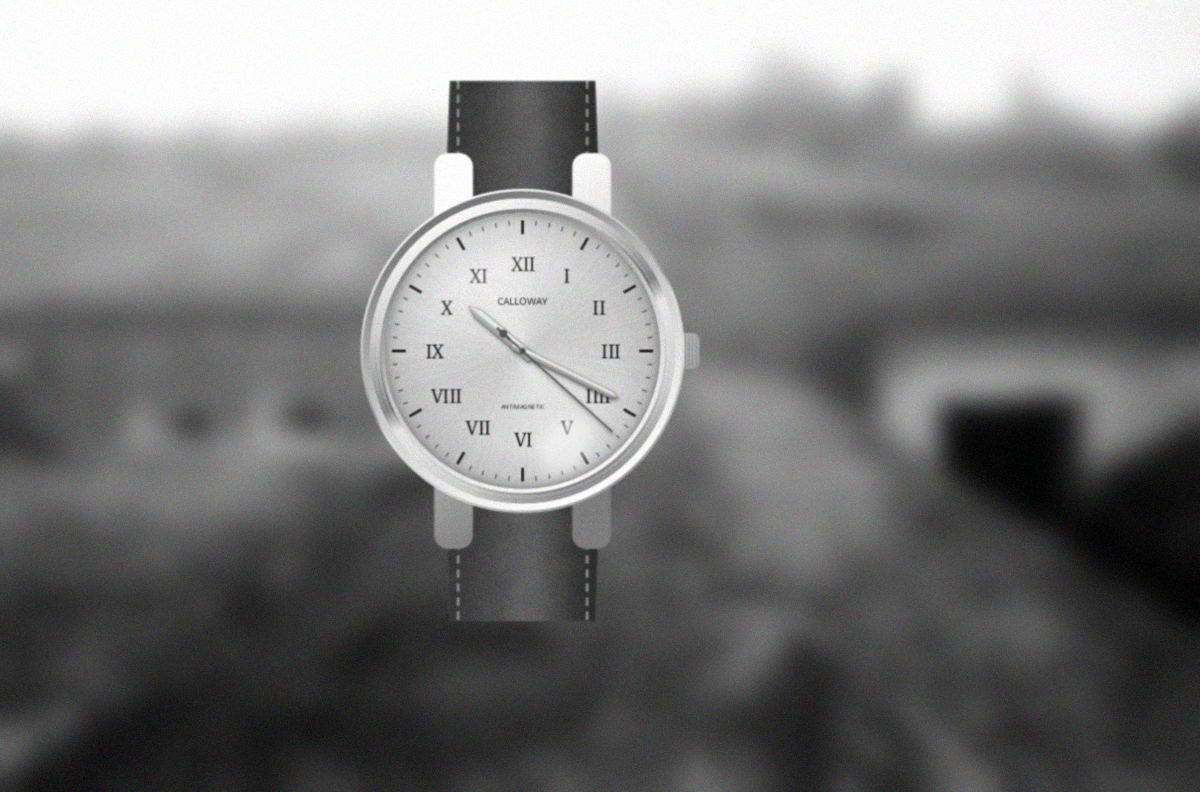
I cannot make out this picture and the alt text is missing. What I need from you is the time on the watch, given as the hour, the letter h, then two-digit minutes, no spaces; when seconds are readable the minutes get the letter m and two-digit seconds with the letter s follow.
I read 10h19m22s
